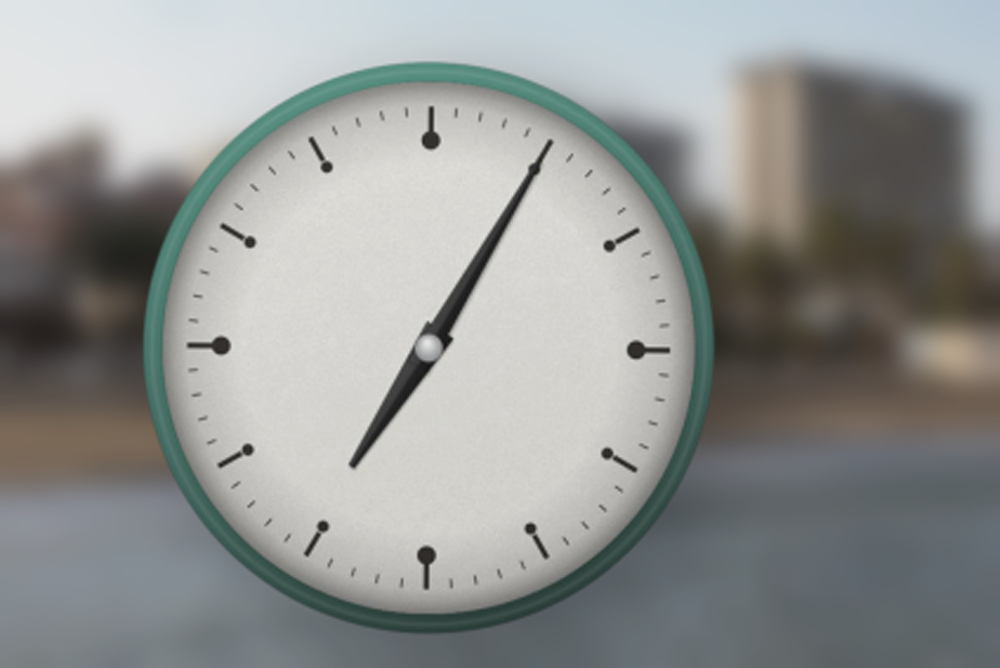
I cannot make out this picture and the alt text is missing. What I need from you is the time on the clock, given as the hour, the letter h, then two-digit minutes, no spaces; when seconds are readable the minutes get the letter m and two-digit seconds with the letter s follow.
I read 7h05
